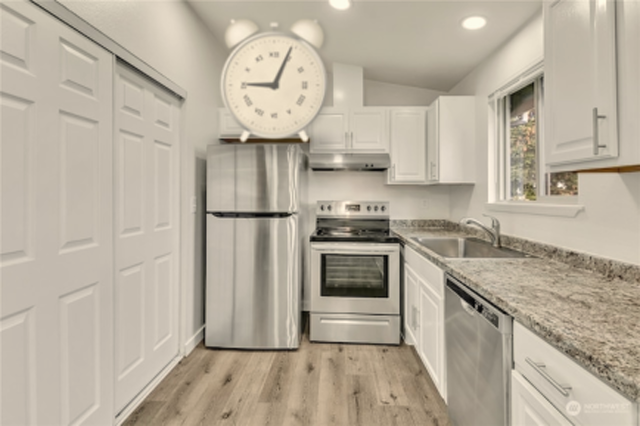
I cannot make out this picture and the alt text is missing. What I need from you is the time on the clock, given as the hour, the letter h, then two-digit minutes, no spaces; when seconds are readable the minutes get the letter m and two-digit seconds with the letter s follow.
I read 9h04
